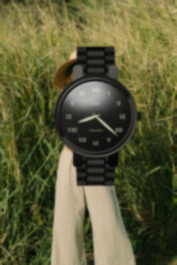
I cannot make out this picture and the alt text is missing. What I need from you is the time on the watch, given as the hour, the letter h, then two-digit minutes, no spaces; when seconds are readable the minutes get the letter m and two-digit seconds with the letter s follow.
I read 8h22
